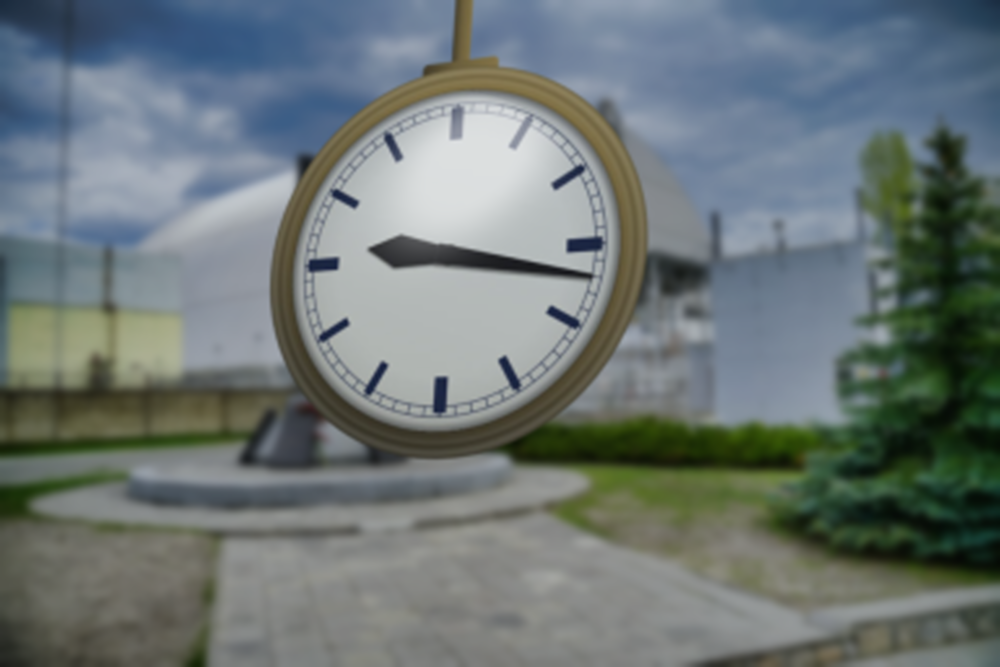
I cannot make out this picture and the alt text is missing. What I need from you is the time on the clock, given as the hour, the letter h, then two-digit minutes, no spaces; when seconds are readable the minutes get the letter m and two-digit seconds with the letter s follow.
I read 9h17
